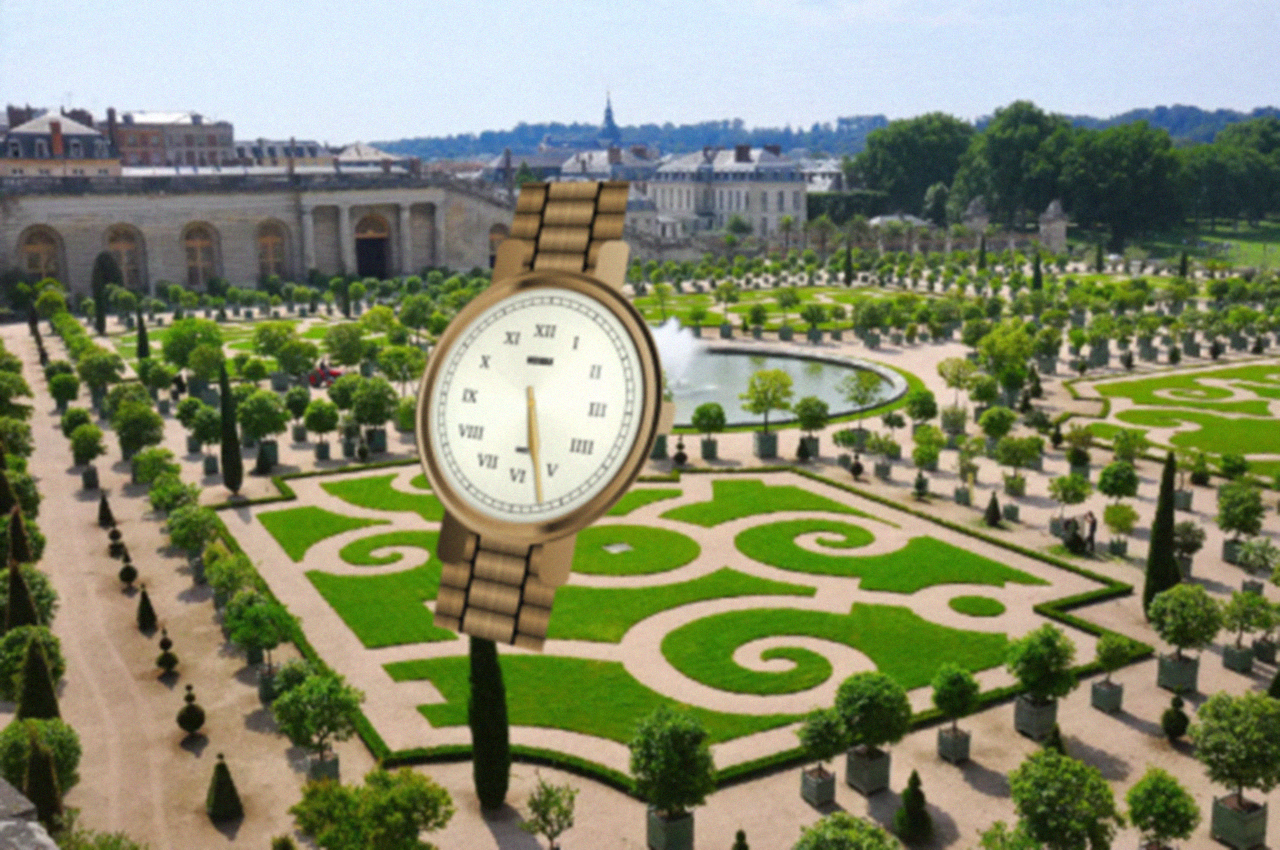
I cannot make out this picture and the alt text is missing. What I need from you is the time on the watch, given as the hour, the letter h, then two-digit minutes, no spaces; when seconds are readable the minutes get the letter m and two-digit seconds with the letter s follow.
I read 5h27
